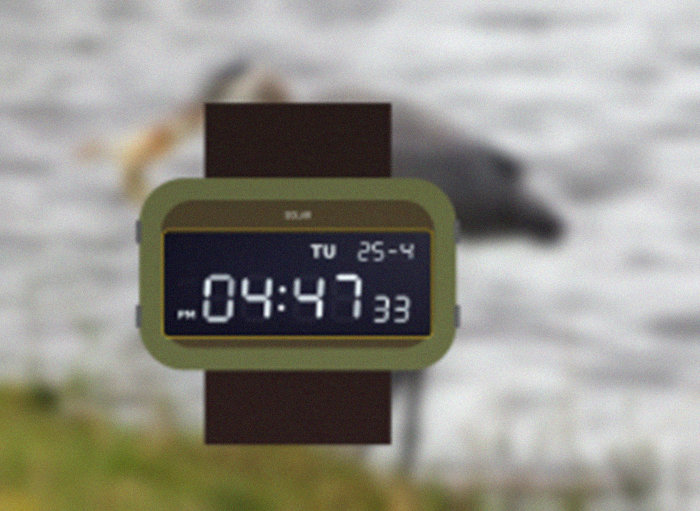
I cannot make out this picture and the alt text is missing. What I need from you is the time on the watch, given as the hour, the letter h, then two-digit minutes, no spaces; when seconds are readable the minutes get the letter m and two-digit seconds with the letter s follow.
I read 4h47m33s
